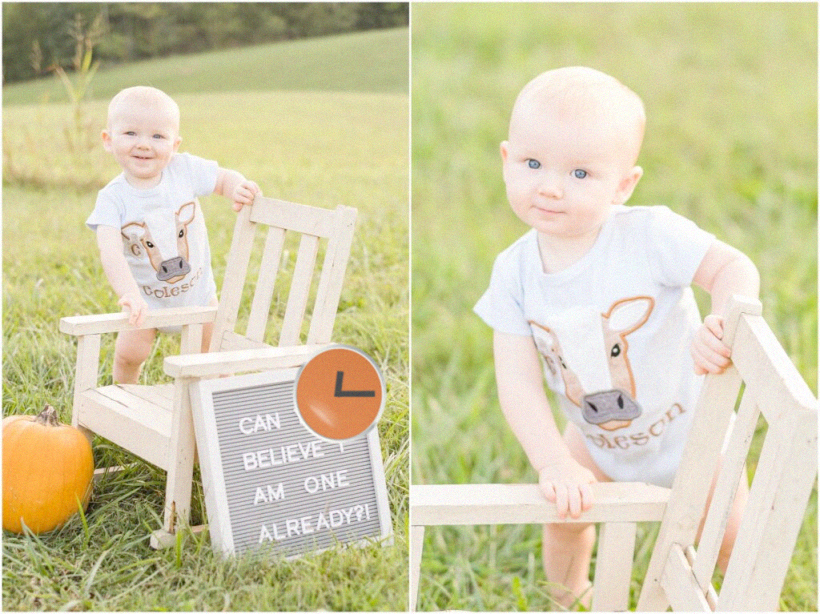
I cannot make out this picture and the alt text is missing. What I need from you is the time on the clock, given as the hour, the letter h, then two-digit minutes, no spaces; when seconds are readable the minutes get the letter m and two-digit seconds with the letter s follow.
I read 12h15
